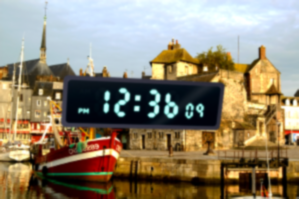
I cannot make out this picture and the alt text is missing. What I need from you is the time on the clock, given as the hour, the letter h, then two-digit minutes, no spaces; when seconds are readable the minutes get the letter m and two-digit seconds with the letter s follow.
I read 12h36m09s
